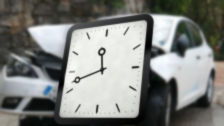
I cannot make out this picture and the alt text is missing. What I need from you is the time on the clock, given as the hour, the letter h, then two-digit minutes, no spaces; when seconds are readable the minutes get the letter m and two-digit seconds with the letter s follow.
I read 11h42
